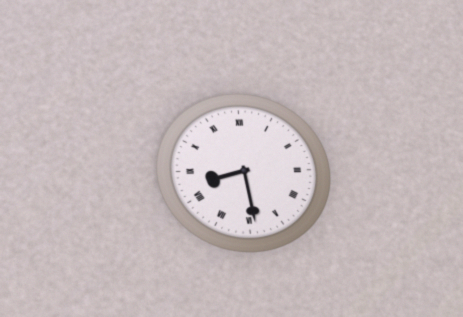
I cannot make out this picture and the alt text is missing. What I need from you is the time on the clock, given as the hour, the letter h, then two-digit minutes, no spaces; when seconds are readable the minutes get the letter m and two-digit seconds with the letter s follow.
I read 8h29
